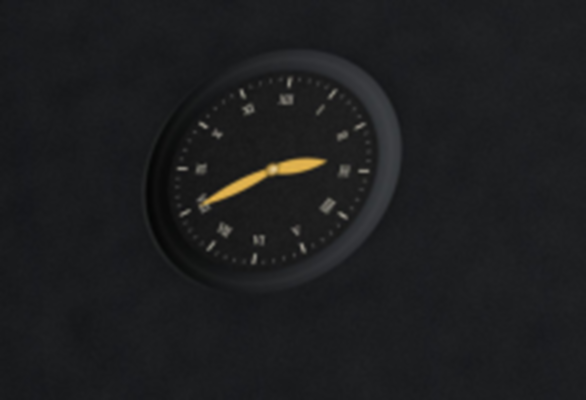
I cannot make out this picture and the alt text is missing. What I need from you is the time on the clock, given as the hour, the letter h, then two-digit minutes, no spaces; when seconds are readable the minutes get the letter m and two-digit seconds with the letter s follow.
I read 2h40
